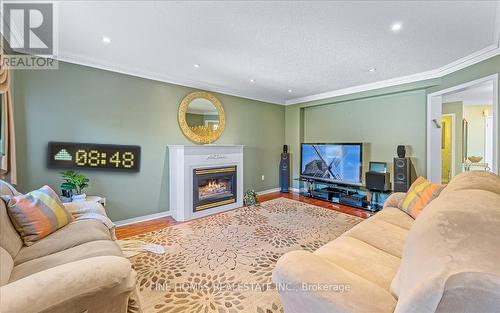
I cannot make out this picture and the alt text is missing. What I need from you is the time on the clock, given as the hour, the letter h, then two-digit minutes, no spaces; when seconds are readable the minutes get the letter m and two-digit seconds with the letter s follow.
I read 8h48
